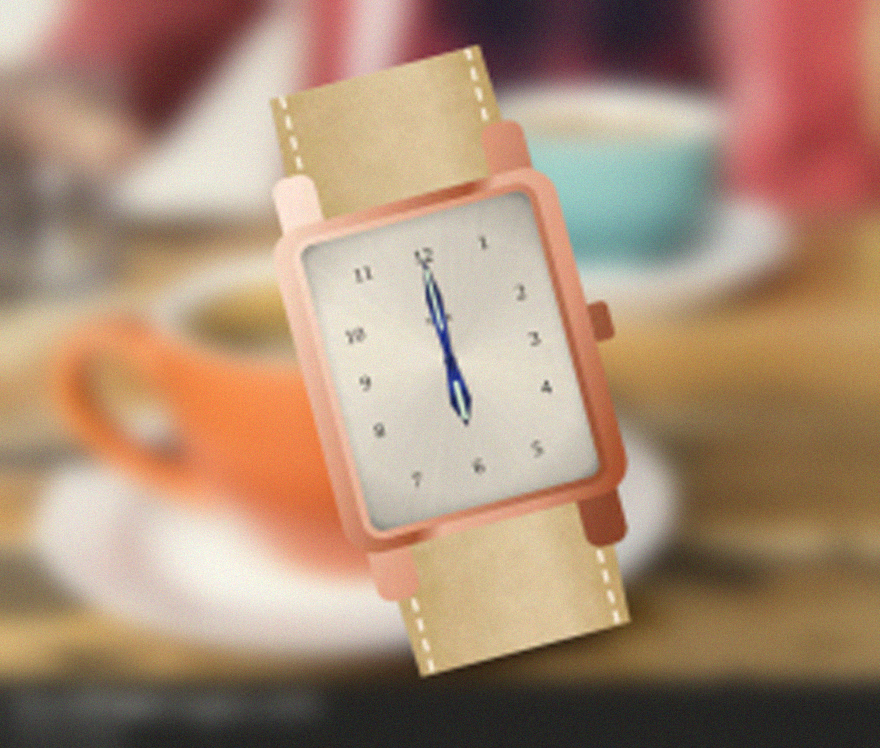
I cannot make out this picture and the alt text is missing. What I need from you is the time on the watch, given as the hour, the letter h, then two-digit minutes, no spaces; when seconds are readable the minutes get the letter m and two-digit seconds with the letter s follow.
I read 6h00
